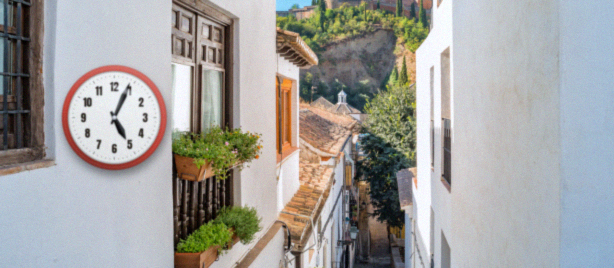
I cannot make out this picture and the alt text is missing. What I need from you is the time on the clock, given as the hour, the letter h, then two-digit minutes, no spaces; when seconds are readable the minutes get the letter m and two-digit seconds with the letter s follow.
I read 5h04
